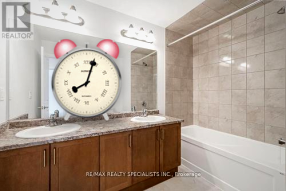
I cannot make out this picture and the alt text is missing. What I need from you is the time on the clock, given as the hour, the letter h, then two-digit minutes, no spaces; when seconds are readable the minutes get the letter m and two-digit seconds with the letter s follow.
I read 8h03
